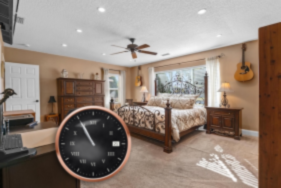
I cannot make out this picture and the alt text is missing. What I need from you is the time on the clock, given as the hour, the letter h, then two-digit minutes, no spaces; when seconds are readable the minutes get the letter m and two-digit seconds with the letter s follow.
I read 10h55
